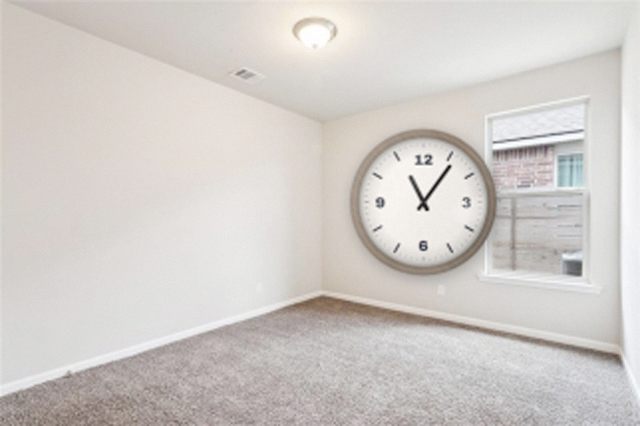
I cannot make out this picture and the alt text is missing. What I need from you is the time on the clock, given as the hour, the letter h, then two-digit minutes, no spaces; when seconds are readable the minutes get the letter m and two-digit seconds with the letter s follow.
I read 11h06
